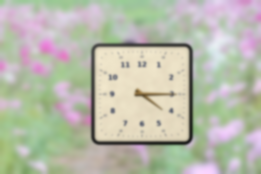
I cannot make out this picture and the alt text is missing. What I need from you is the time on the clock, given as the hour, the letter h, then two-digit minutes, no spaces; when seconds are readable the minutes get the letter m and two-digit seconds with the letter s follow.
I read 4h15
